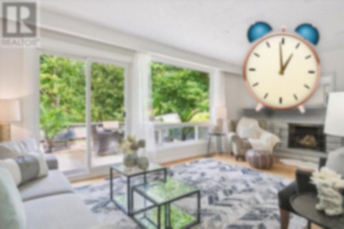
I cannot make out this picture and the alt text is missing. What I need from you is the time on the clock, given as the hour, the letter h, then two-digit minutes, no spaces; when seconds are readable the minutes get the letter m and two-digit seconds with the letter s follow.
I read 12h59
